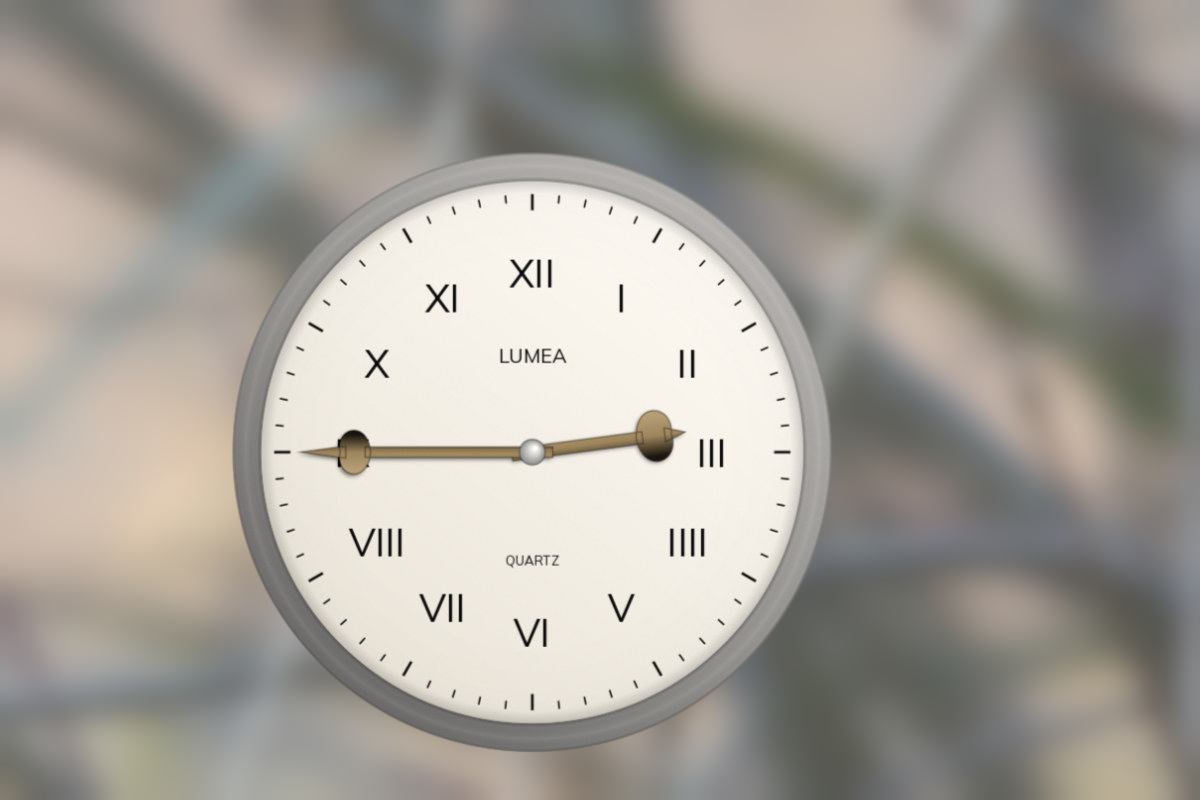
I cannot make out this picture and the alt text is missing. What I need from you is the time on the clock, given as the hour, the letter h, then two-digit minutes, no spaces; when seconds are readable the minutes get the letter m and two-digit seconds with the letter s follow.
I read 2h45
